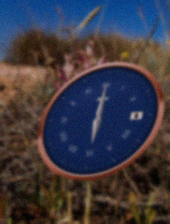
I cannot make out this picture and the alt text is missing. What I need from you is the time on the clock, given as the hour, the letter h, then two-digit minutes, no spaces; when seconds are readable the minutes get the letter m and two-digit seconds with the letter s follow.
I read 6h00
